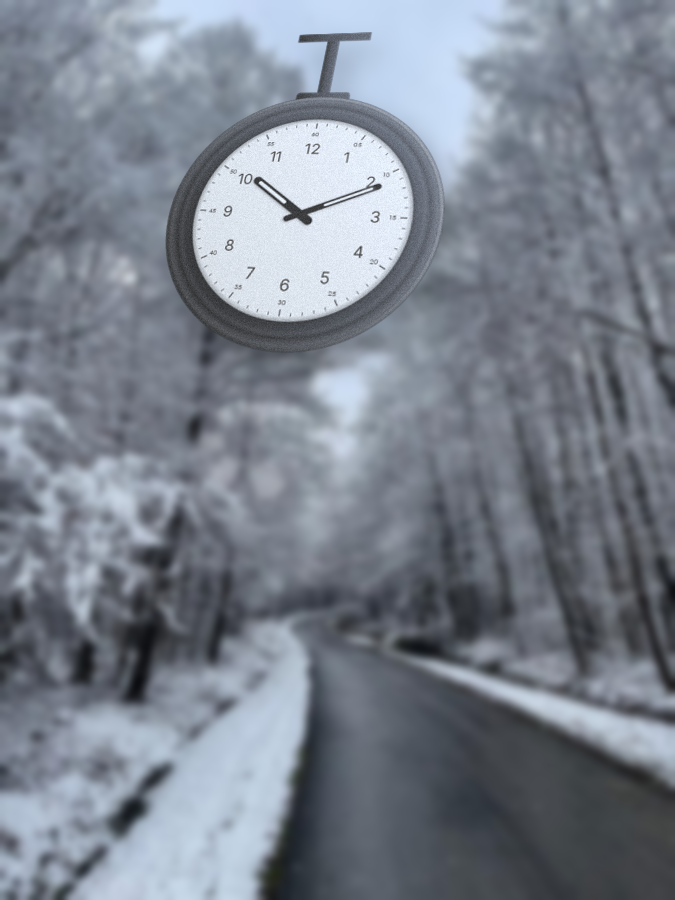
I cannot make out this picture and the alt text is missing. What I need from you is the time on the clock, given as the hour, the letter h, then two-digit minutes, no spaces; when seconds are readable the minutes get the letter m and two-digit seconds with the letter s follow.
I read 10h11
